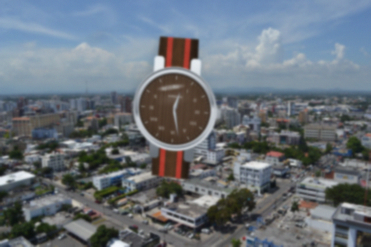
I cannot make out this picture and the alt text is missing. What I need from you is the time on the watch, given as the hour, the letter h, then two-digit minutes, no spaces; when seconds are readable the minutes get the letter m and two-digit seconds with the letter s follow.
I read 12h28
